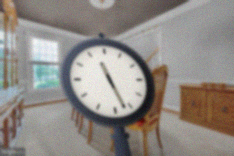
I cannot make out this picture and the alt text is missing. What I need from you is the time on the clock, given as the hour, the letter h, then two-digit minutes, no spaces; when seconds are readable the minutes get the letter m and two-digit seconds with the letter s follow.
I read 11h27
